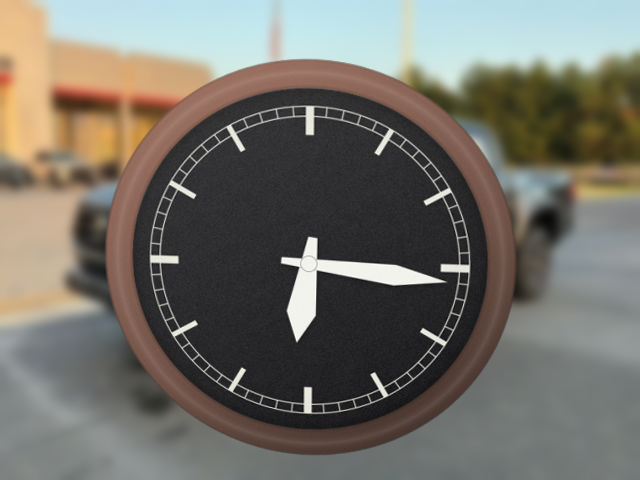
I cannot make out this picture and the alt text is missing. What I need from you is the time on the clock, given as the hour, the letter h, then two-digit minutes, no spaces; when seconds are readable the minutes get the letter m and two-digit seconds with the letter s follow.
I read 6h16
